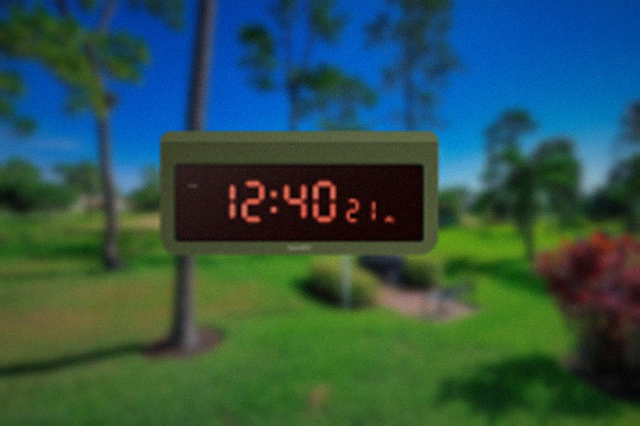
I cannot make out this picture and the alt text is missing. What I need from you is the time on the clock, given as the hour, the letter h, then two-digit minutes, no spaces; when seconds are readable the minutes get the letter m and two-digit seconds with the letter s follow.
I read 12h40m21s
